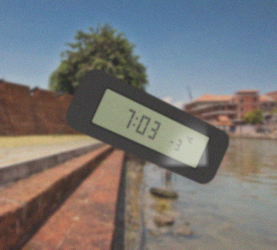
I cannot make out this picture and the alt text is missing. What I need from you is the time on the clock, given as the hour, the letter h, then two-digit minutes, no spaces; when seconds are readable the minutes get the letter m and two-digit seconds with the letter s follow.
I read 7h03
